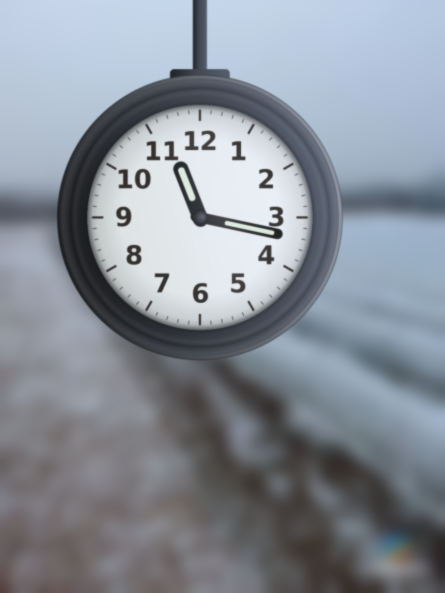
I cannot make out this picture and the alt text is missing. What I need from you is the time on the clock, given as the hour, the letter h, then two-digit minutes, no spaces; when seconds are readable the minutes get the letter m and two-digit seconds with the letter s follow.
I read 11h17
